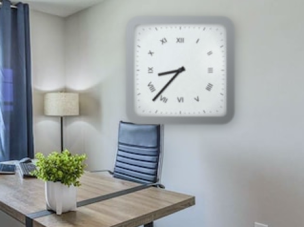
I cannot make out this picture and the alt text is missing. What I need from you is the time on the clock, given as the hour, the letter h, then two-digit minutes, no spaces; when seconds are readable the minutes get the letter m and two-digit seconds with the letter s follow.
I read 8h37
